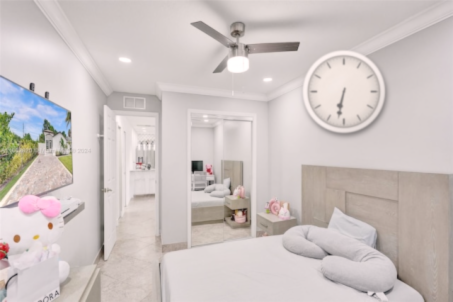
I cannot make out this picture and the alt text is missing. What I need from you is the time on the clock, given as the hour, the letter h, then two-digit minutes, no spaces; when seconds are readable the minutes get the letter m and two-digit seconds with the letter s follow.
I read 6h32
